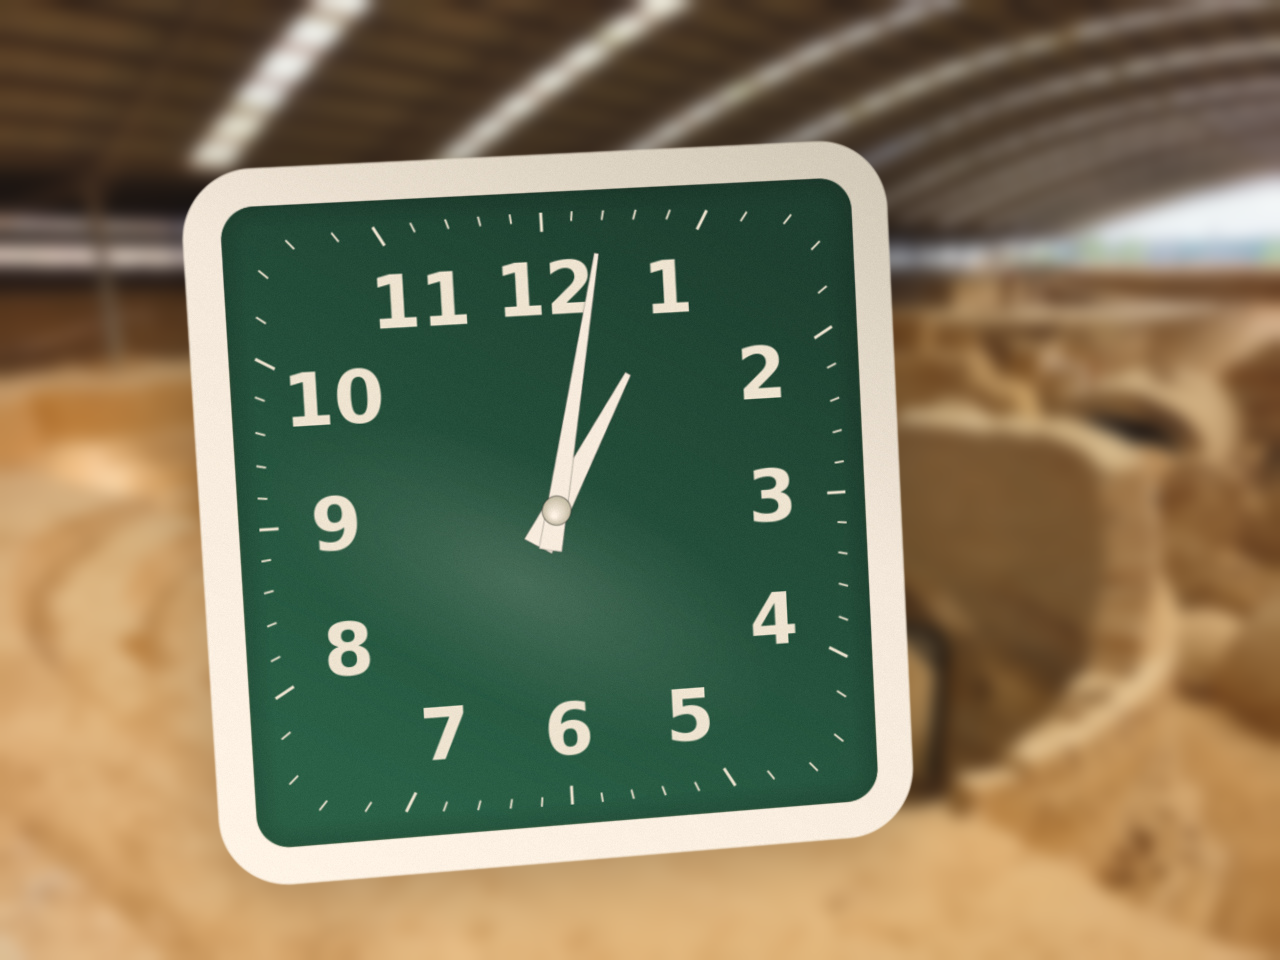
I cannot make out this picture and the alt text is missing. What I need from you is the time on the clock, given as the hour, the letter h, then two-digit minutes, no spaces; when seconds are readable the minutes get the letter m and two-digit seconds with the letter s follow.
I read 1h02
